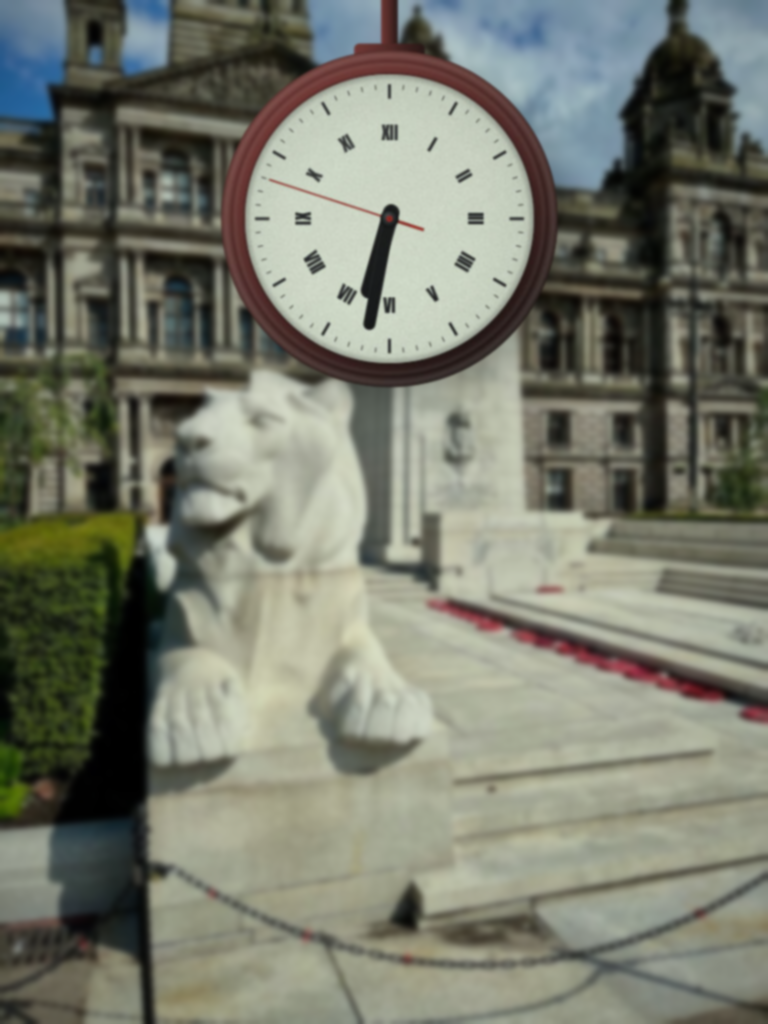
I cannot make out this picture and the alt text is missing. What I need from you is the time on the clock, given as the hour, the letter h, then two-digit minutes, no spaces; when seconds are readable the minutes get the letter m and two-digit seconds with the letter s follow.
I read 6h31m48s
